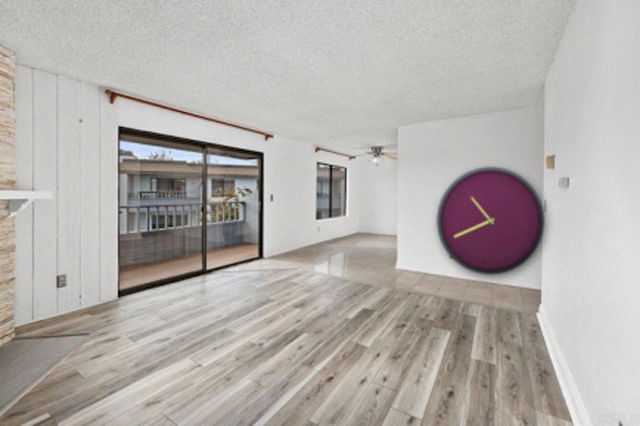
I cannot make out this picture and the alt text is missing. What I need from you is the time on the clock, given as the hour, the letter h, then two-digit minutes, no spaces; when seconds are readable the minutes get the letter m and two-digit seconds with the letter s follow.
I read 10h41
